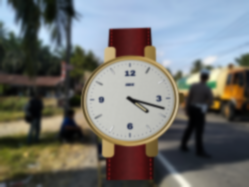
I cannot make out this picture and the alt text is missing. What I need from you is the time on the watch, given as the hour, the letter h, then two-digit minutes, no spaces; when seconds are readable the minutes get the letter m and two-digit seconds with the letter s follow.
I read 4h18
